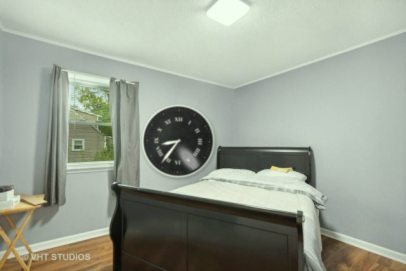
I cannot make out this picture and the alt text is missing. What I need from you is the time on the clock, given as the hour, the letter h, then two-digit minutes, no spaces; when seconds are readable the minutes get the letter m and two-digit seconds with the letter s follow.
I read 8h36
